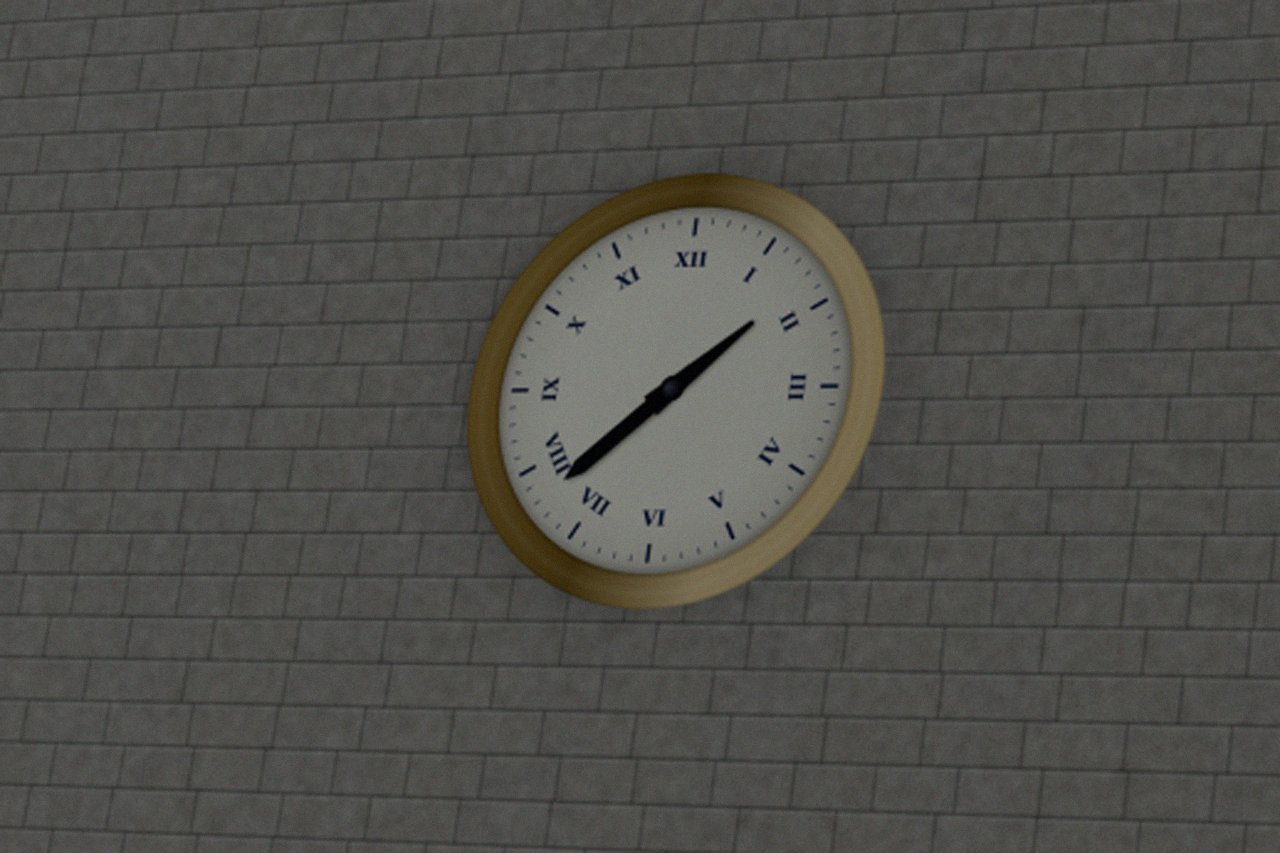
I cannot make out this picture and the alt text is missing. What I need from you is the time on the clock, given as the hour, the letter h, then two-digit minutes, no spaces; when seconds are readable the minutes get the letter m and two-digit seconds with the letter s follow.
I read 1h38
